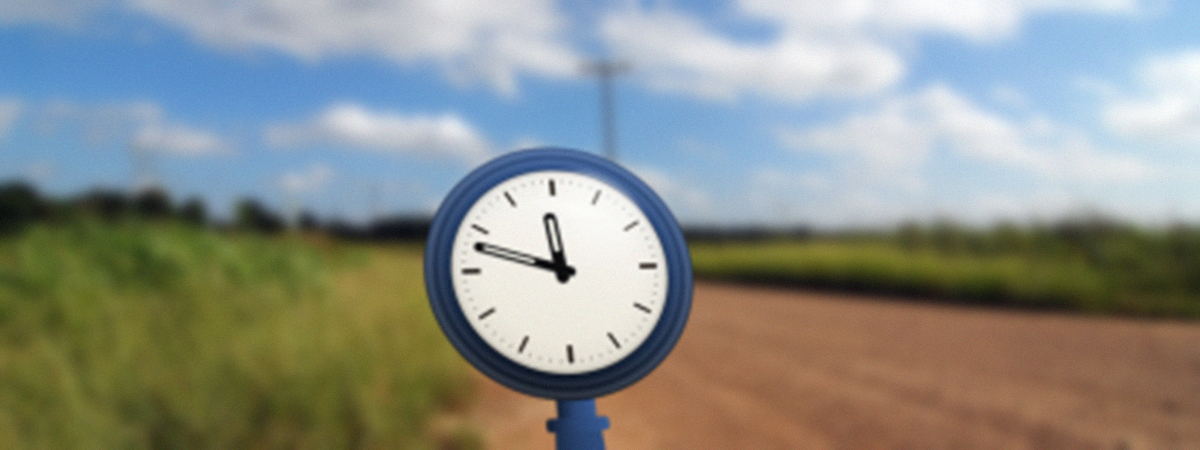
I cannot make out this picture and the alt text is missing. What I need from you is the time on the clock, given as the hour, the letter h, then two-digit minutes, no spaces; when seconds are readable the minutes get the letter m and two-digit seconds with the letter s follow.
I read 11h48
